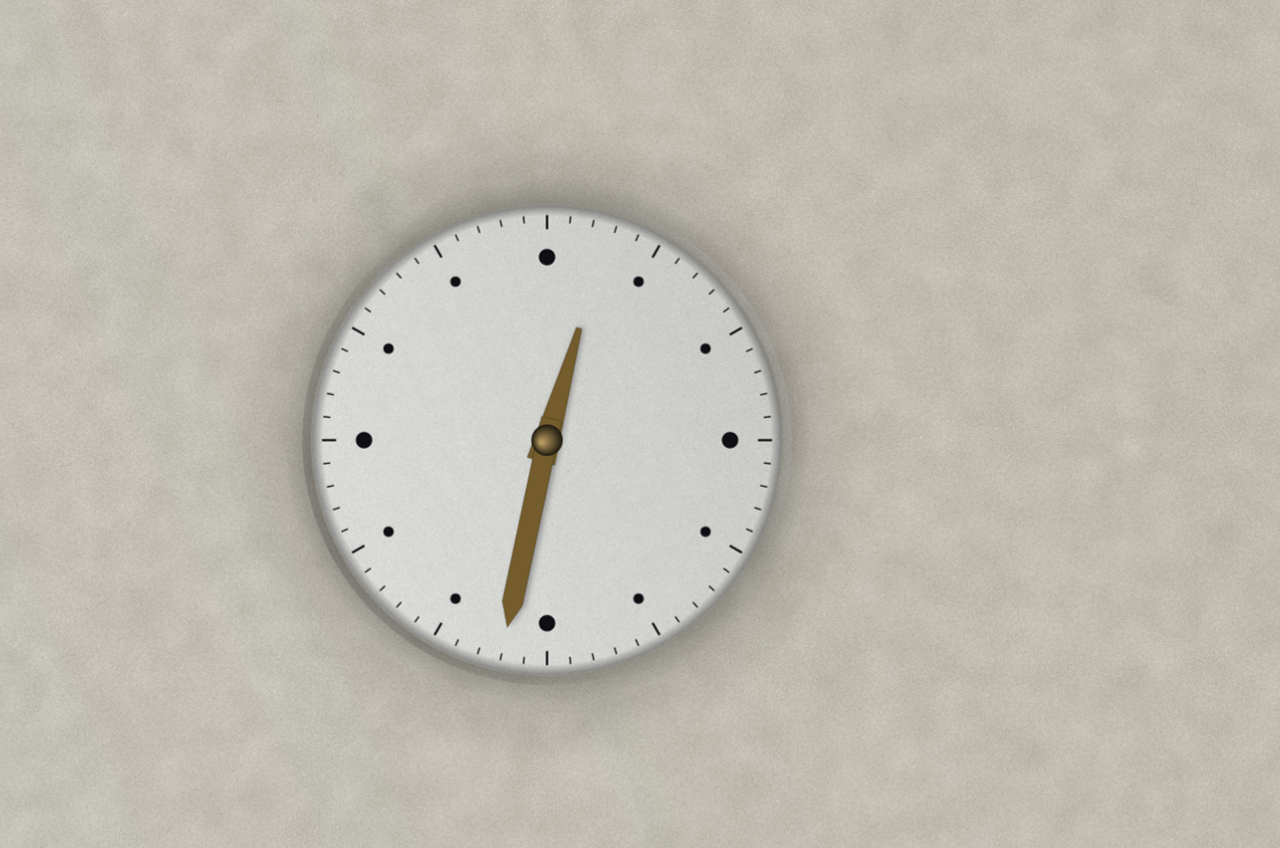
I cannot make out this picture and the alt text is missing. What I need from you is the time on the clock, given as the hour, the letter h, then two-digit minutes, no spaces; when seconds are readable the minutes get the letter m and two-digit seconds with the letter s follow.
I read 12h32
